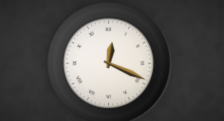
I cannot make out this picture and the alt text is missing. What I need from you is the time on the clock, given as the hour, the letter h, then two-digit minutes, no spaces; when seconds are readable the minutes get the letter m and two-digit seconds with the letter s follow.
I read 12h19
